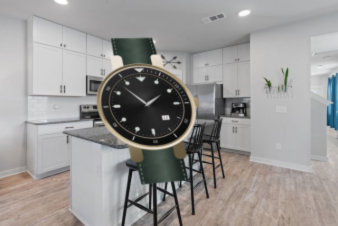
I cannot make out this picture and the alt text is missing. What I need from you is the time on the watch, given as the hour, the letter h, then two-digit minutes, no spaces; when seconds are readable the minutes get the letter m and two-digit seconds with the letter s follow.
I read 1h53
